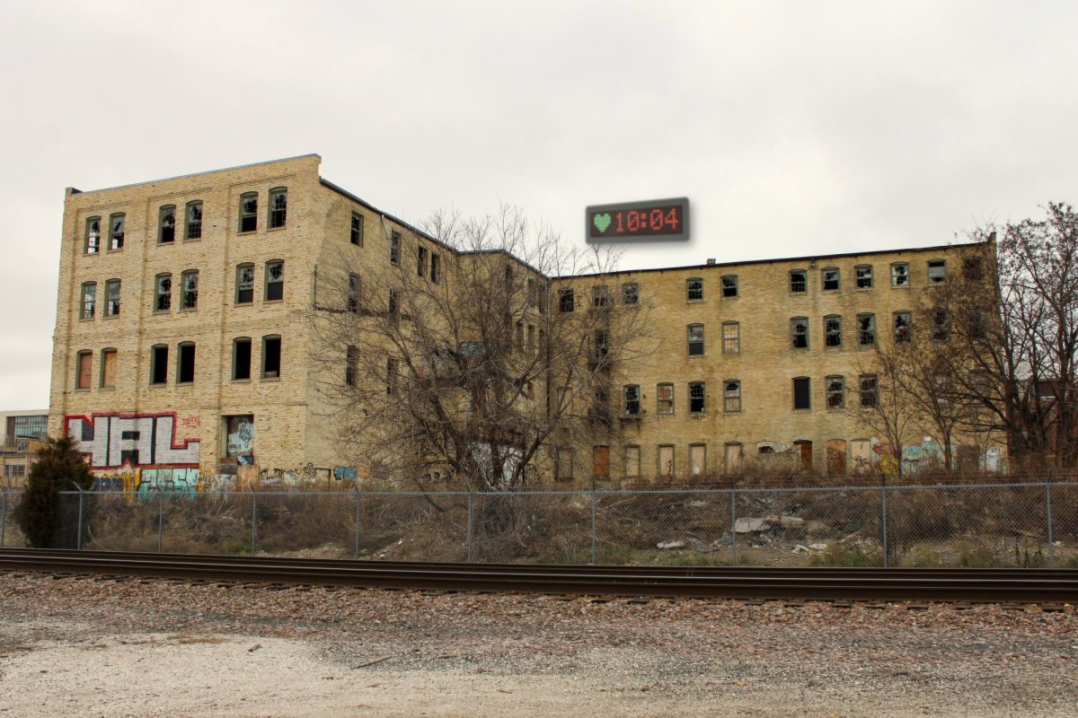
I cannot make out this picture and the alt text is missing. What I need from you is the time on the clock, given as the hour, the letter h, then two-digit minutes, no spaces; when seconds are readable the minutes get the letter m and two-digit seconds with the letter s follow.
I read 10h04
